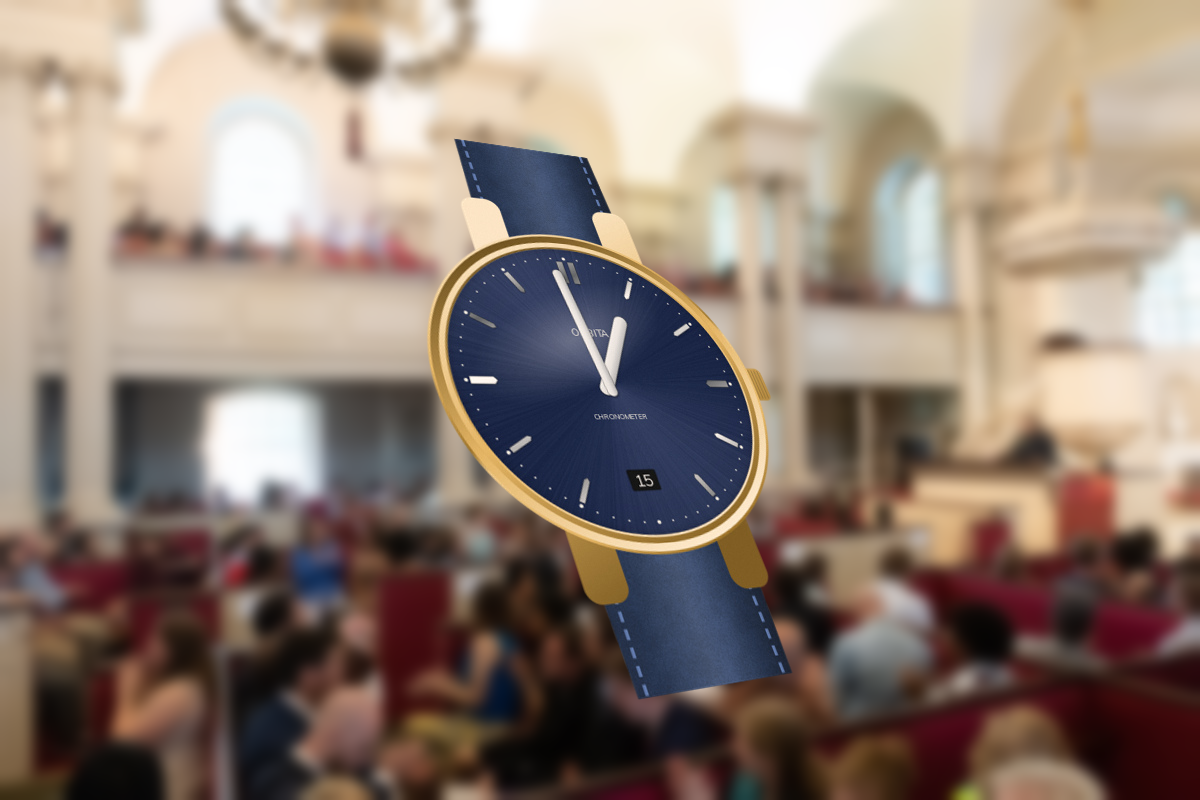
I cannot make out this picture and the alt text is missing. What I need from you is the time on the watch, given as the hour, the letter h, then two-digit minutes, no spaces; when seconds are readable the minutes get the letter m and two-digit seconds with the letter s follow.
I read 12h59
